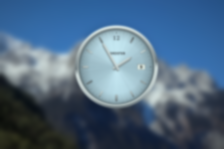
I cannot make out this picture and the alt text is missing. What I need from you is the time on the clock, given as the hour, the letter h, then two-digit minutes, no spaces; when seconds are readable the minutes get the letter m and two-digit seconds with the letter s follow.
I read 1h55
